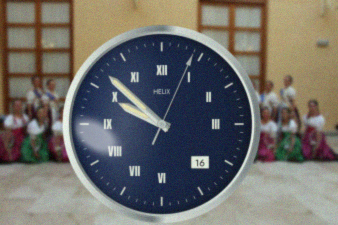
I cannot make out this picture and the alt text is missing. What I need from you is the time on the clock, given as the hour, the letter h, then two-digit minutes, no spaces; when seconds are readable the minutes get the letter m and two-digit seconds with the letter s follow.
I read 9h52m04s
